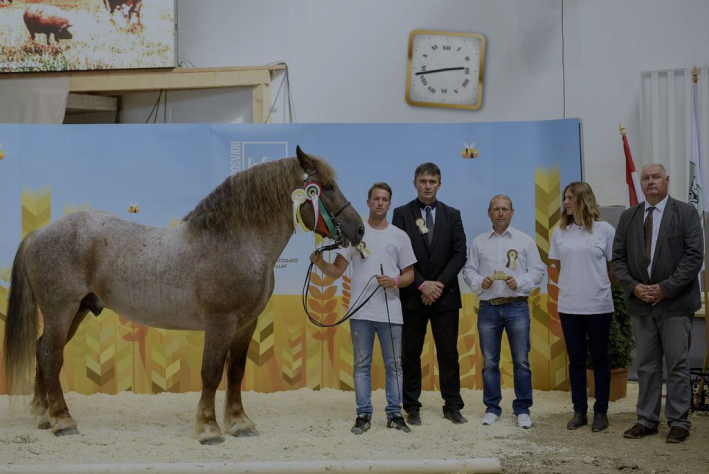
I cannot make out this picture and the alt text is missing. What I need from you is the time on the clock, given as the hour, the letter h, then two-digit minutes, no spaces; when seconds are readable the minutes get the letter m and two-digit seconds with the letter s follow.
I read 2h43
